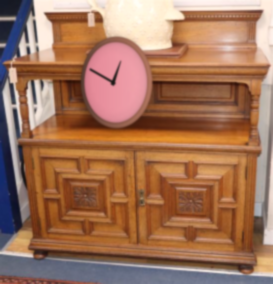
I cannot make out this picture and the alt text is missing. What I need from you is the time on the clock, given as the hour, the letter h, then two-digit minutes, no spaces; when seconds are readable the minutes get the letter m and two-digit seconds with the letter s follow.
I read 12h49
